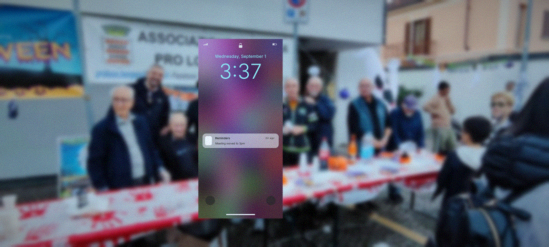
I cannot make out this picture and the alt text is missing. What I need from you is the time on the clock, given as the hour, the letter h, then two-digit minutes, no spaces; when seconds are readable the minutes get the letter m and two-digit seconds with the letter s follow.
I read 3h37
